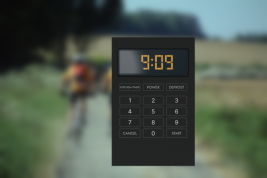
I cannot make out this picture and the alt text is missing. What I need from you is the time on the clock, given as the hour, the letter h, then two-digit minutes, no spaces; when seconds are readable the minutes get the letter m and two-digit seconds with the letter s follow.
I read 9h09
